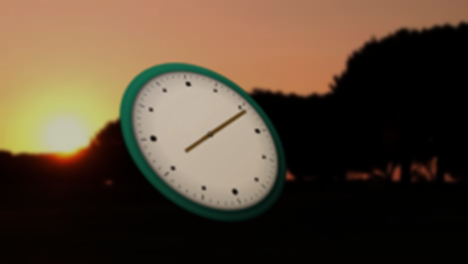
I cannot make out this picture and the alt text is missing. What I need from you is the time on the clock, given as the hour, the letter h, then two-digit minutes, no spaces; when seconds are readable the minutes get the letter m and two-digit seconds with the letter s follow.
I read 8h11
